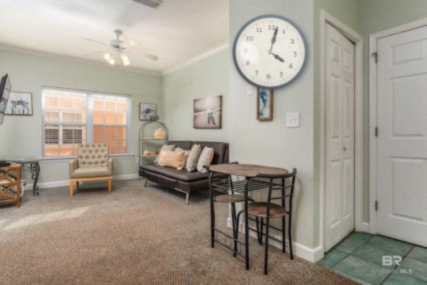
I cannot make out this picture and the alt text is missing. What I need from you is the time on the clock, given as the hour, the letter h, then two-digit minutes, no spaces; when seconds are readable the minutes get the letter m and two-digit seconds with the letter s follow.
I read 4h02
